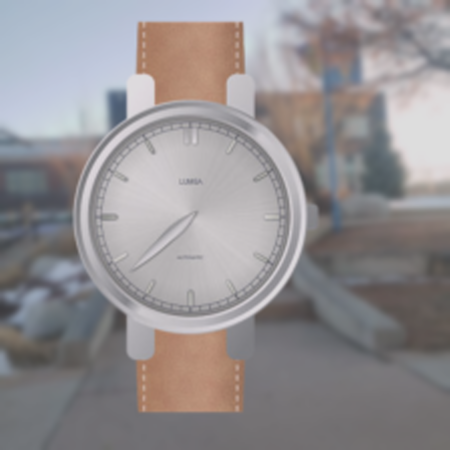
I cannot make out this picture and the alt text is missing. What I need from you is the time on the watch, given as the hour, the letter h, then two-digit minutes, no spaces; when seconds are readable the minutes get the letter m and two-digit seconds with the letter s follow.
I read 7h38
